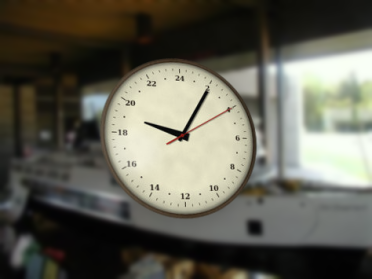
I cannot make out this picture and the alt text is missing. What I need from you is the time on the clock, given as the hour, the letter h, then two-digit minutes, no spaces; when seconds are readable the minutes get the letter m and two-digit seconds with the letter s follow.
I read 19h05m10s
